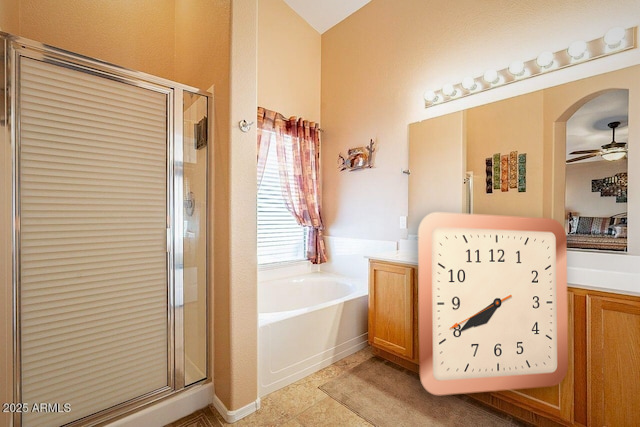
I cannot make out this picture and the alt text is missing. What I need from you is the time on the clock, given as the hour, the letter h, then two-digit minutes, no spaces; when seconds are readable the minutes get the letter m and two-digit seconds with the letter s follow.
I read 7h39m41s
